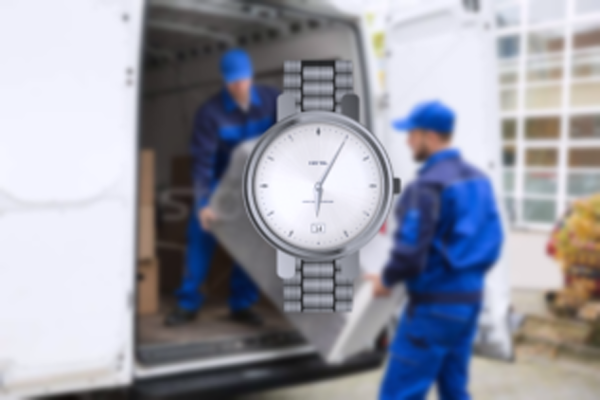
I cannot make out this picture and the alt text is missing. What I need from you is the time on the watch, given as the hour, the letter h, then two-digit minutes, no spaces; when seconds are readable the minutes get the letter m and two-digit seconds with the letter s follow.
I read 6h05
